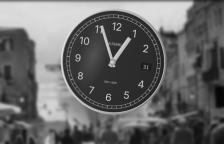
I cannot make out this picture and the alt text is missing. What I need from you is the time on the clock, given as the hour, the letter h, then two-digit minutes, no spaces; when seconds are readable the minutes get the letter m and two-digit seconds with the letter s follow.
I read 12h56
